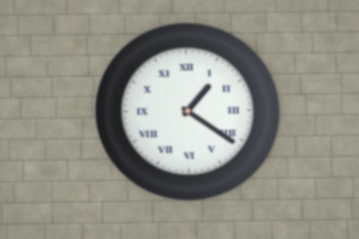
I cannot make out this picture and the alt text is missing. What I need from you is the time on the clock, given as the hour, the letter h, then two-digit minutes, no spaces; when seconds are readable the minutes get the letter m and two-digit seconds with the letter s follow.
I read 1h21
